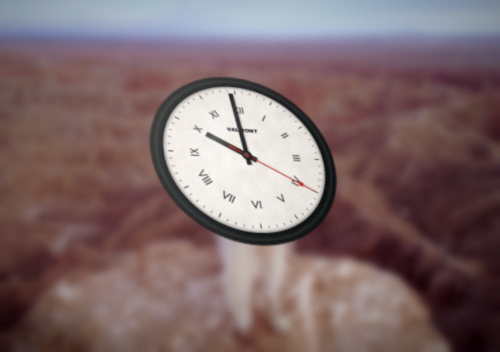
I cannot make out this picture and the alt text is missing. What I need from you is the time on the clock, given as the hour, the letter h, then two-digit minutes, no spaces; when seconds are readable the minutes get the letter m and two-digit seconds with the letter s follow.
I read 9h59m20s
